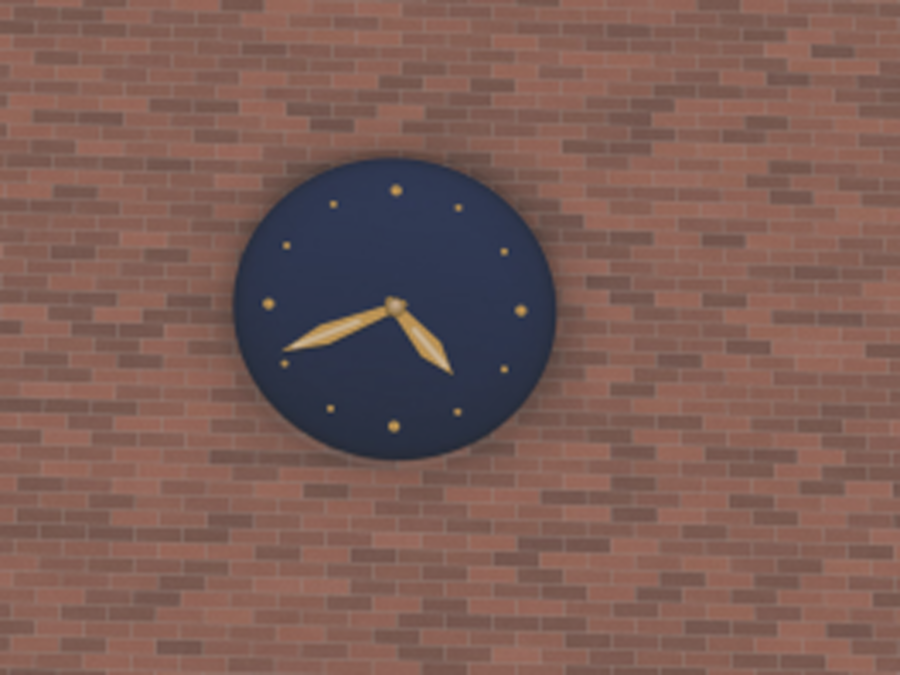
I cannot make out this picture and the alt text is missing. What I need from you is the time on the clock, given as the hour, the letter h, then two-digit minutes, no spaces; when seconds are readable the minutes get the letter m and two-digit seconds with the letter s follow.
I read 4h41
